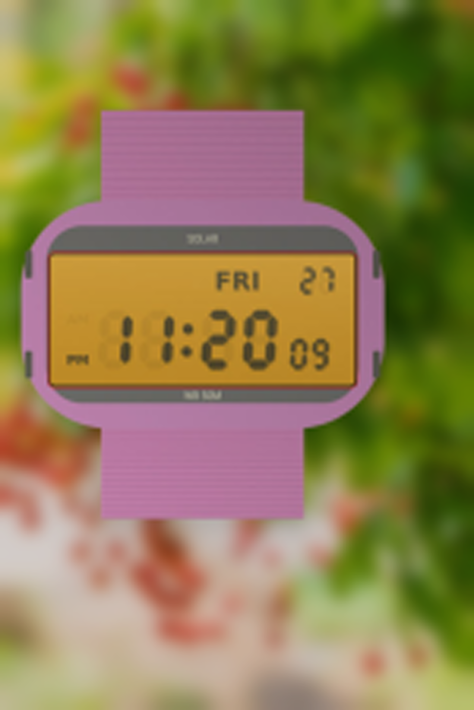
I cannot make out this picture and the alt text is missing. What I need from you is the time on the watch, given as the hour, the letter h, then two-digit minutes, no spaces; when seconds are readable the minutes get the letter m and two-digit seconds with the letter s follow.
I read 11h20m09s
